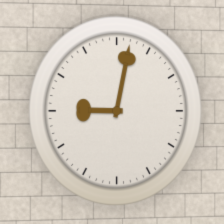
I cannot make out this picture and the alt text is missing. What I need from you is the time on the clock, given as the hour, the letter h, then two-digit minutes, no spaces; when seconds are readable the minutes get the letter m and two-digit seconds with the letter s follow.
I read 9h02
